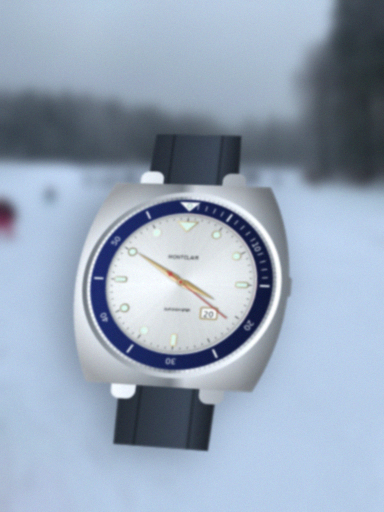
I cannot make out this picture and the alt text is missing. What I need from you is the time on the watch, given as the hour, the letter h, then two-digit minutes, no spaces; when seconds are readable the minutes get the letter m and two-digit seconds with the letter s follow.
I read 3h50m21s
